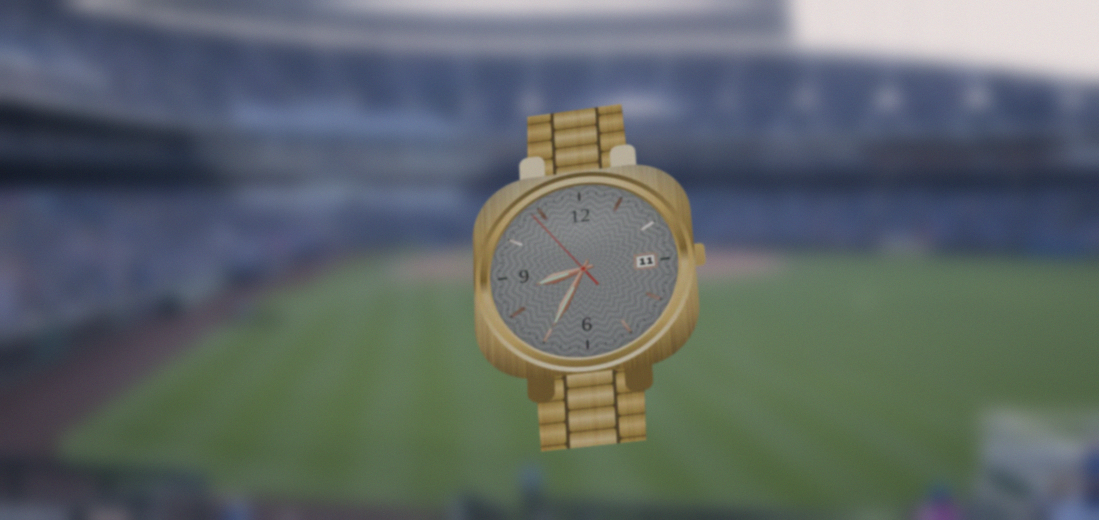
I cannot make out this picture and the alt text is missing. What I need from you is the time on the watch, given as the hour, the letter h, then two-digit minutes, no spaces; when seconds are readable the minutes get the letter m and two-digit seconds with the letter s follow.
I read 8h34m54s
